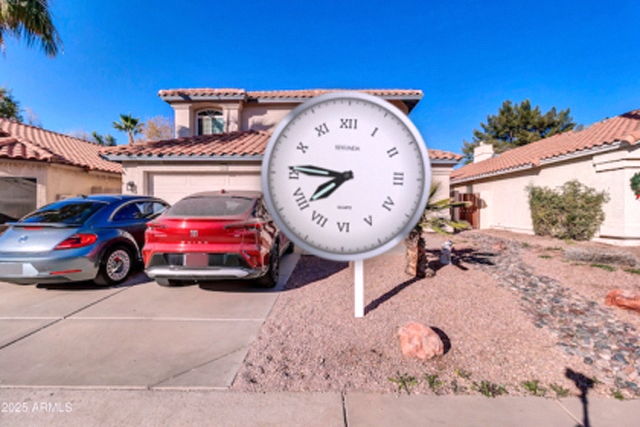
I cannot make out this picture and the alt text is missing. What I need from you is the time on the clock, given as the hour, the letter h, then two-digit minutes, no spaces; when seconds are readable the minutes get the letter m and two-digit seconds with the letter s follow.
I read 7h46
